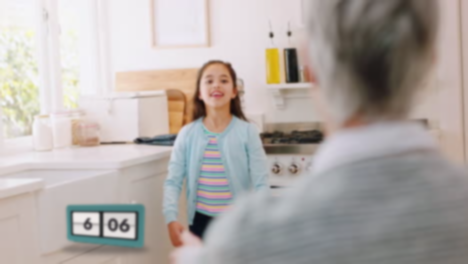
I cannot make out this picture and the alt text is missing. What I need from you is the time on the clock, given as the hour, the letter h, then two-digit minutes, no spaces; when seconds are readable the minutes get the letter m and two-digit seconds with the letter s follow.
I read 6h06
